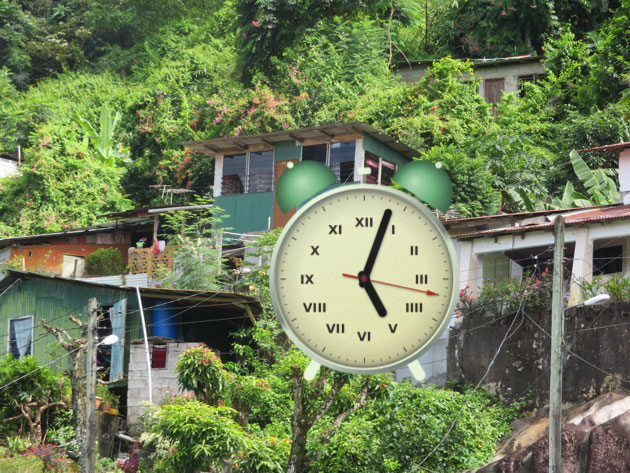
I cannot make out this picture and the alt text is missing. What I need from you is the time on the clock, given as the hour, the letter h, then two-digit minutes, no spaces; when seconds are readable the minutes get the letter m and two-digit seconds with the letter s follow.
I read 5h03m17s
